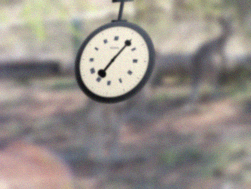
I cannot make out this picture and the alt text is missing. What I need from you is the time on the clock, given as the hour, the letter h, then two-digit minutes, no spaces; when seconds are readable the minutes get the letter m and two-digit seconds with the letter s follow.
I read 7h06
